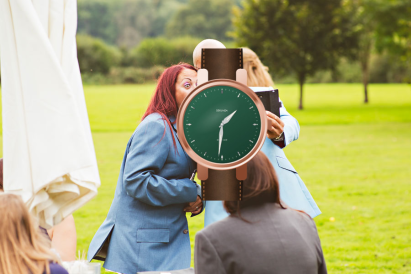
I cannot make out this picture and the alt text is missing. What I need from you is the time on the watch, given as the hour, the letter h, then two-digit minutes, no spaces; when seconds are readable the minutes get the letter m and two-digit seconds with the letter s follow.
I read 1h31
